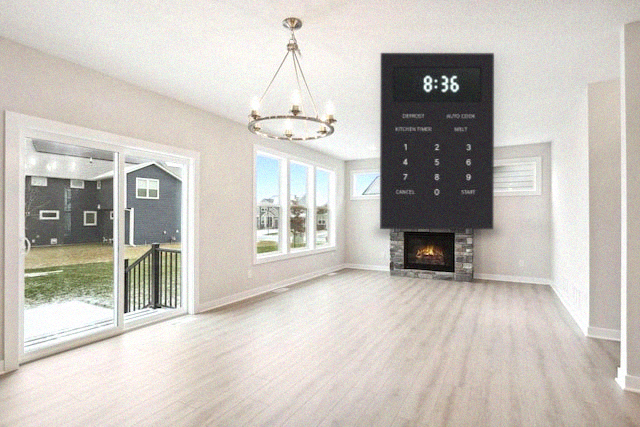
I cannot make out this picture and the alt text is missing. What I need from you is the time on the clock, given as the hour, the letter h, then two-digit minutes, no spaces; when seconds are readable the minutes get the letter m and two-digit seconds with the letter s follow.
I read 8h36
